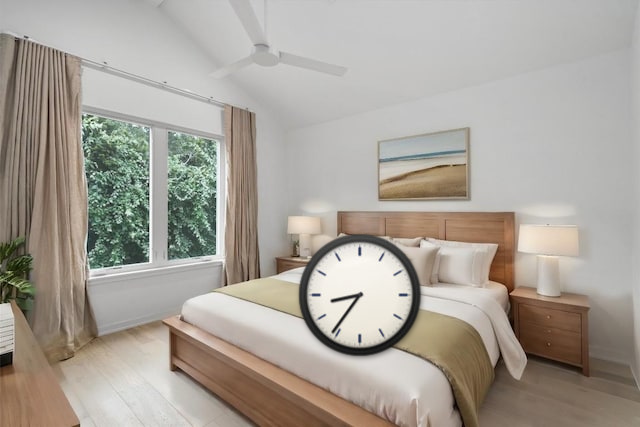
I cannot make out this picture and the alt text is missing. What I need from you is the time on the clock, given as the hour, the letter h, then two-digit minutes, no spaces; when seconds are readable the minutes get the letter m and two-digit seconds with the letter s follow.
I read 8h36
